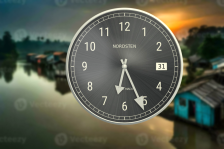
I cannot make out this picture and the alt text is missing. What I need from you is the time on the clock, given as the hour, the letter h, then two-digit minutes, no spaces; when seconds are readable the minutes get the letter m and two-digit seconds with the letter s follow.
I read 6h26
